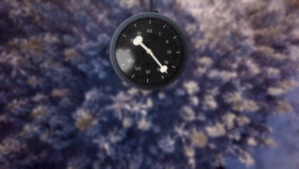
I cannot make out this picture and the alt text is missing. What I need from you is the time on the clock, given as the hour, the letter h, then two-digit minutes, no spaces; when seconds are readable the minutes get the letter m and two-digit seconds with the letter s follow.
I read 10h23
